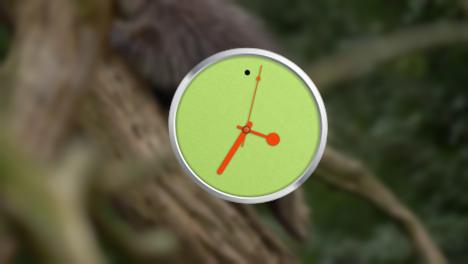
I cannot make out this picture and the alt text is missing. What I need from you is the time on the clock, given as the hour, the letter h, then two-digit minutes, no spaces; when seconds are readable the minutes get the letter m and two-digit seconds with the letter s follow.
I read 3h35m02s
